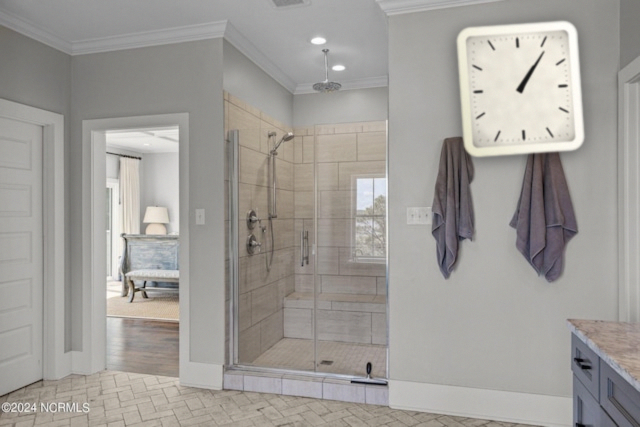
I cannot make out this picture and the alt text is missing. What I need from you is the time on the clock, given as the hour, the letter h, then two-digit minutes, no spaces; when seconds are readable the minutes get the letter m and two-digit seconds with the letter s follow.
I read 1h06
